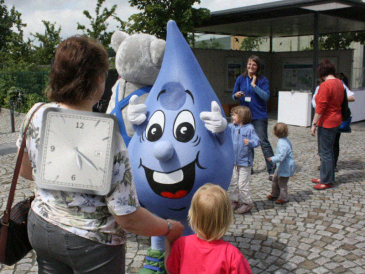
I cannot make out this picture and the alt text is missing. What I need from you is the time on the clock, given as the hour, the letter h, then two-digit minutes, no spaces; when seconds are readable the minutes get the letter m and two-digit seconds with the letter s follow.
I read 5h21
